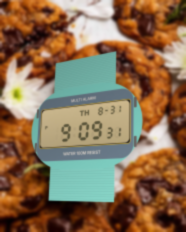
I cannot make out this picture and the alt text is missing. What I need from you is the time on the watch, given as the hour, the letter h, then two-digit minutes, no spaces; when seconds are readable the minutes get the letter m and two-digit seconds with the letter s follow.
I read 9h09m31s
